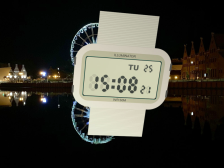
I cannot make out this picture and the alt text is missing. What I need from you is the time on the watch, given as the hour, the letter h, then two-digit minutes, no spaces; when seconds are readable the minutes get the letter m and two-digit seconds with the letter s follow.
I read 15h08m21s
